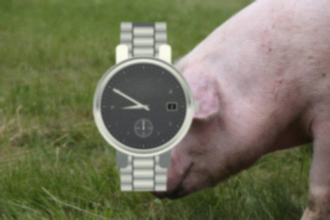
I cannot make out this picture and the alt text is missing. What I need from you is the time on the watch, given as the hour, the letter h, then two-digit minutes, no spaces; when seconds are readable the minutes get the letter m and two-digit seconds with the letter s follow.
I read 8h50
